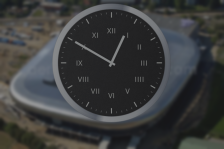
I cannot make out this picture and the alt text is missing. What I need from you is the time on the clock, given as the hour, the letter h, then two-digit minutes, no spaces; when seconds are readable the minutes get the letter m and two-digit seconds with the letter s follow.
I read 12h50
